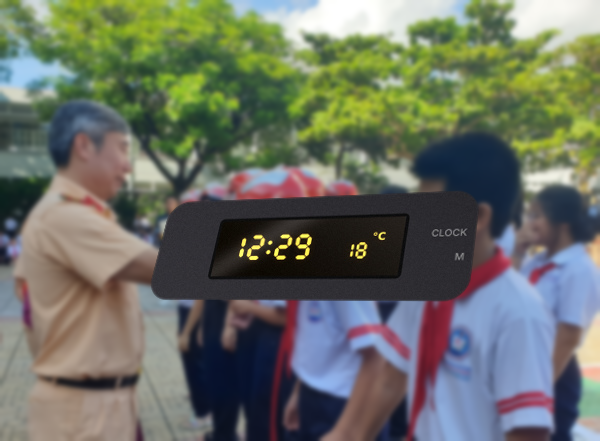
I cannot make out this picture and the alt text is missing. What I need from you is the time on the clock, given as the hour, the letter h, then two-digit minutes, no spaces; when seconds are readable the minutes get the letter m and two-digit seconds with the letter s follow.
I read 12h29
